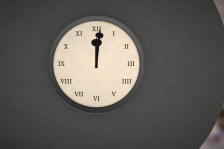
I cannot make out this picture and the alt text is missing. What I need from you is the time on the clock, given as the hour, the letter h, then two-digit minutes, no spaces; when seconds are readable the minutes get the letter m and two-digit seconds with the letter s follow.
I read 12h01
